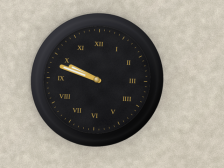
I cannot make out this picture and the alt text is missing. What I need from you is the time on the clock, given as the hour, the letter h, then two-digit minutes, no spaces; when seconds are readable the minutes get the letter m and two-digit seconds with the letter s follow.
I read 9h48
